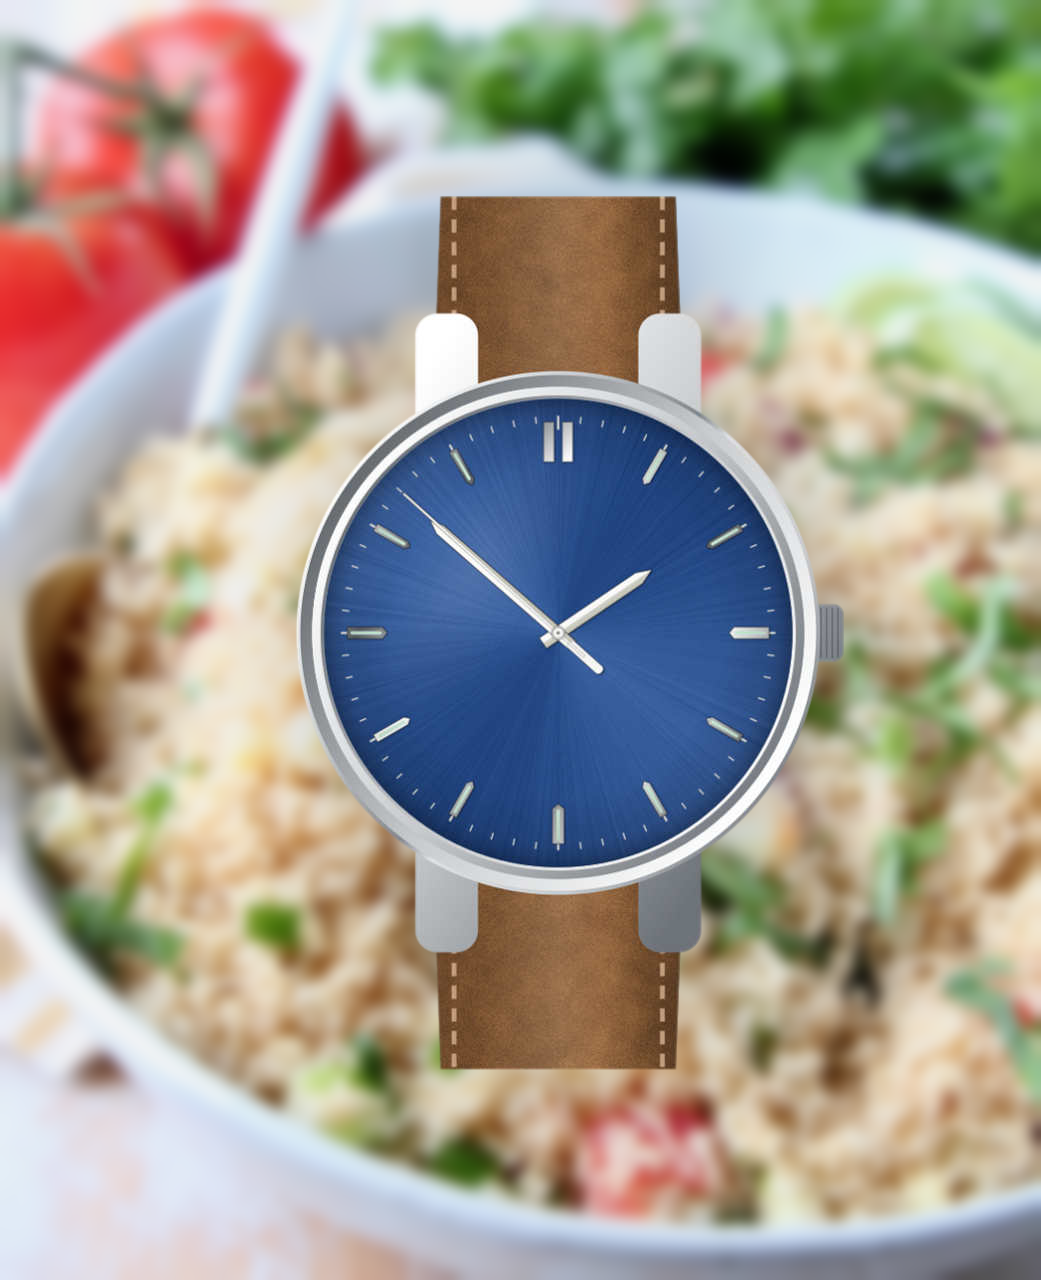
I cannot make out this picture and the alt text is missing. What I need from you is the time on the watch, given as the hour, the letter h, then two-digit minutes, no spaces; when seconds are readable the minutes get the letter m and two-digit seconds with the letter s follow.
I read 1h51m52s
